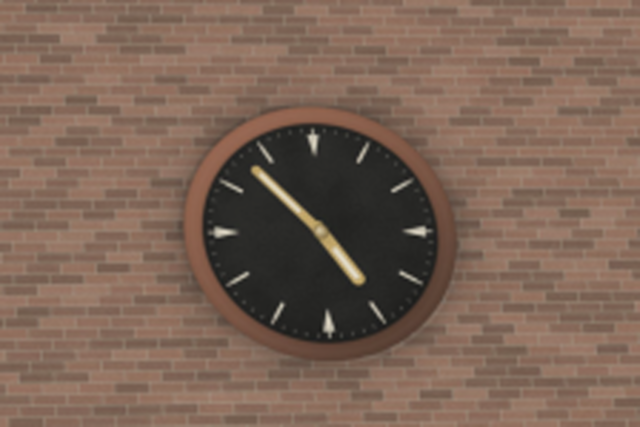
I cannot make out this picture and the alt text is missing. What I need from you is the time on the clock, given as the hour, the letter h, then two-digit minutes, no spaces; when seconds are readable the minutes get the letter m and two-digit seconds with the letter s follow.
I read 4h53
